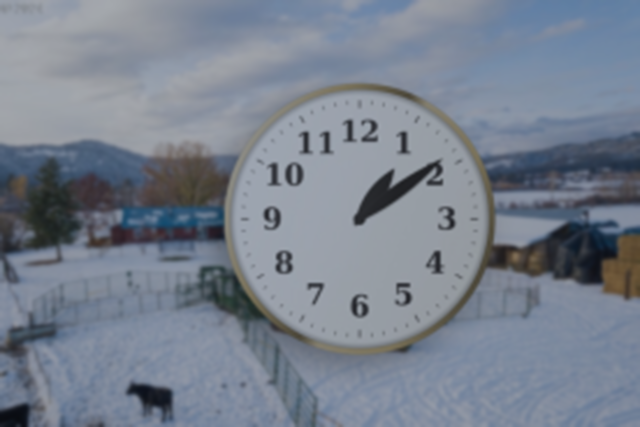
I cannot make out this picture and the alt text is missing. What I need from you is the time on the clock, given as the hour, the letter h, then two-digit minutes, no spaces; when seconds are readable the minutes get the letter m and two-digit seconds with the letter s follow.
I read 1h09
